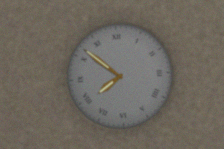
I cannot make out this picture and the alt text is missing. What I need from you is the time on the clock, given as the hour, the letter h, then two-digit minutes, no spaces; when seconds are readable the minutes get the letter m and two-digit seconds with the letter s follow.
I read 7h52
